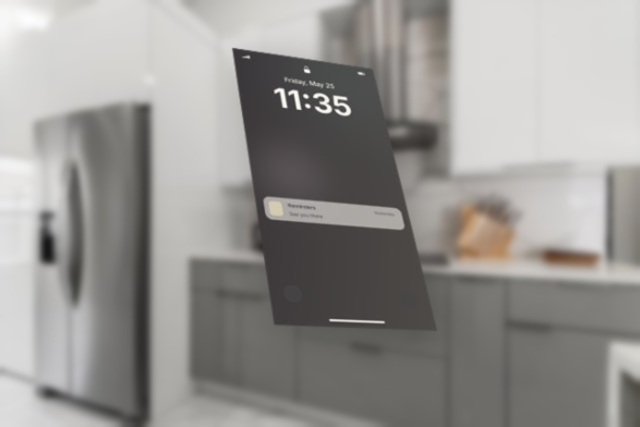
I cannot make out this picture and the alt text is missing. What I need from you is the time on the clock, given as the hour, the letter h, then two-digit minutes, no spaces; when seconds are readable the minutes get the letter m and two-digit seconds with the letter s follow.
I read 11h35
